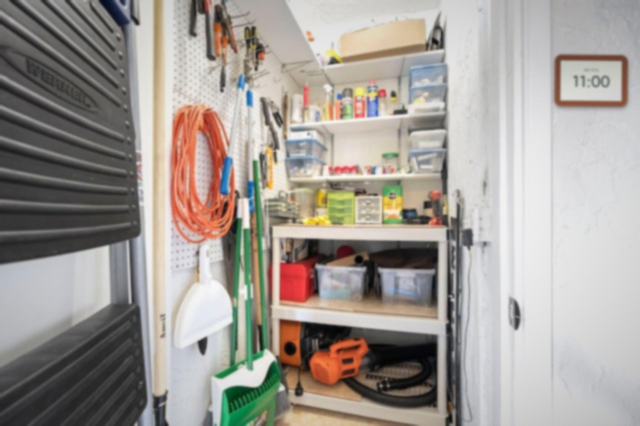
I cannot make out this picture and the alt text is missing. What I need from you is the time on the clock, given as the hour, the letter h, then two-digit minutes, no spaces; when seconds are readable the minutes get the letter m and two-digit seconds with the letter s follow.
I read 11h00
